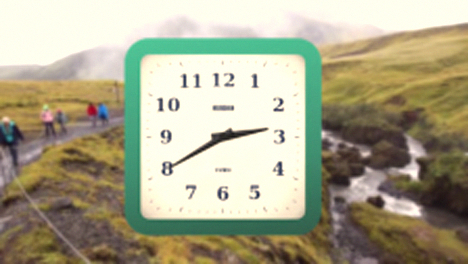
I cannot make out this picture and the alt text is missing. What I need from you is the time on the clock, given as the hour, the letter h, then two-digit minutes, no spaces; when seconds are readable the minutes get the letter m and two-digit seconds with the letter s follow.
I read 2h40
